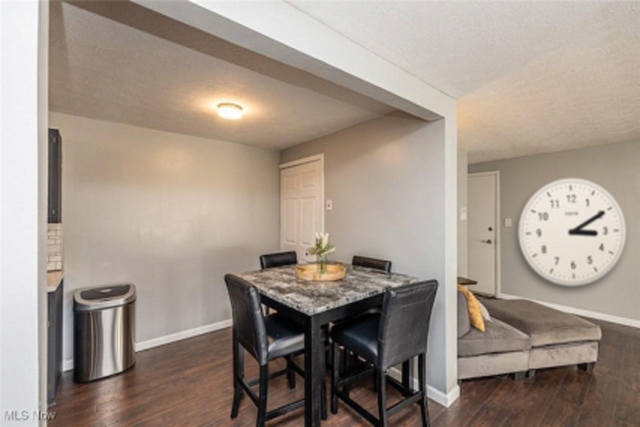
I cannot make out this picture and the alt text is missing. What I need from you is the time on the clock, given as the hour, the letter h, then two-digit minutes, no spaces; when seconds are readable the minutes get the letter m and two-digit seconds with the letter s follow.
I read 3h10
